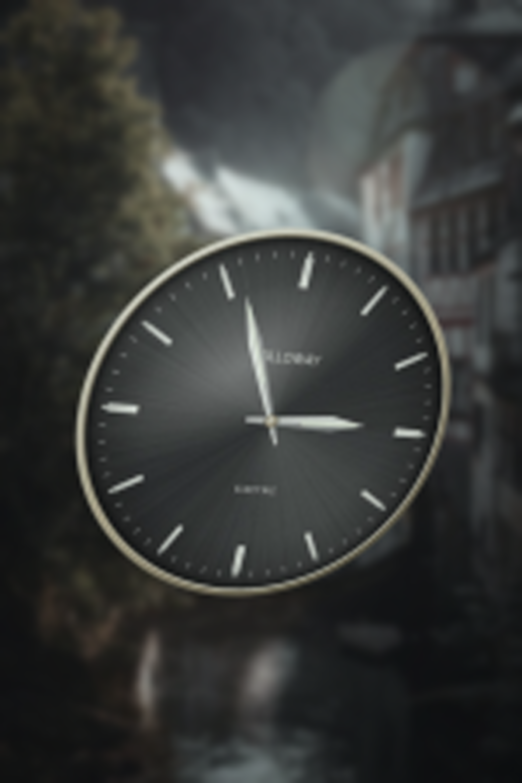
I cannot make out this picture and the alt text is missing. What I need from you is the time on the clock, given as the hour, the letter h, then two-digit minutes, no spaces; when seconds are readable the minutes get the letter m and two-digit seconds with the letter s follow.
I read 2h56
